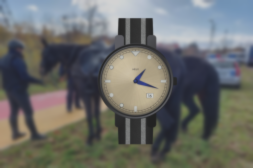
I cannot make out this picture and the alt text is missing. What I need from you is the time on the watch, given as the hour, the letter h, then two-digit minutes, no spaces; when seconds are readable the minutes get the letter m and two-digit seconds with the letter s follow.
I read 1h18
